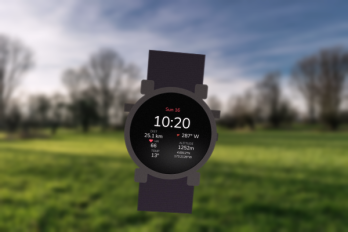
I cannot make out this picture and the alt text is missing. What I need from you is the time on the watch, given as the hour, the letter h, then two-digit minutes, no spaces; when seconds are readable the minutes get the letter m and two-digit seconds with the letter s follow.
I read 10h20
